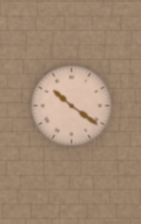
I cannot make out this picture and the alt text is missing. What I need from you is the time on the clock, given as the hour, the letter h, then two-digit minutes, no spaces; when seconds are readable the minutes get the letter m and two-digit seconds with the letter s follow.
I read 10h21
